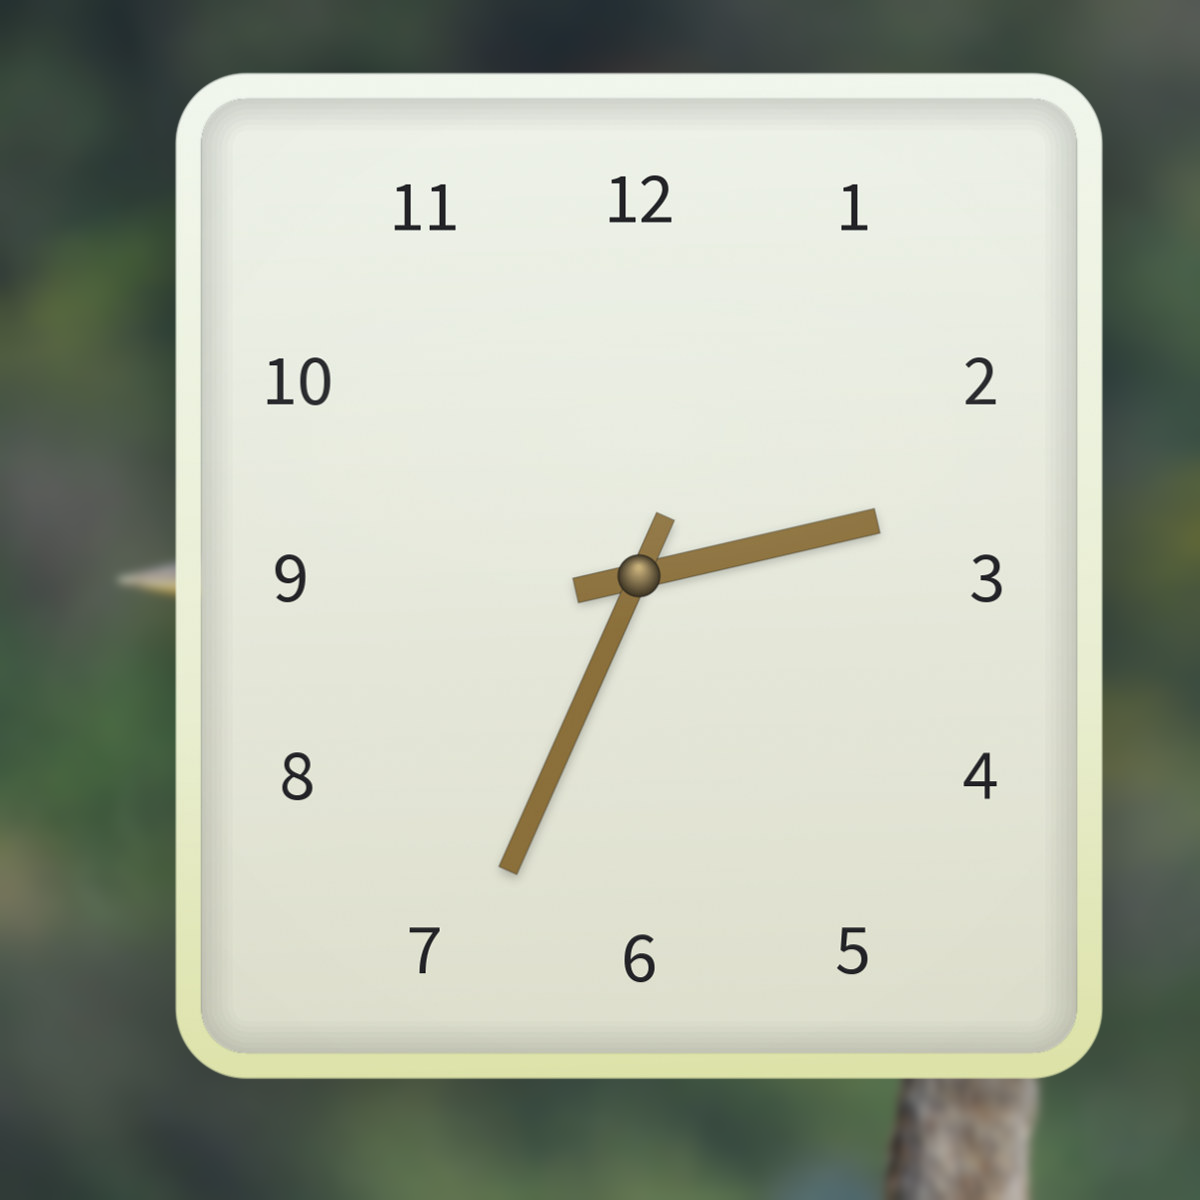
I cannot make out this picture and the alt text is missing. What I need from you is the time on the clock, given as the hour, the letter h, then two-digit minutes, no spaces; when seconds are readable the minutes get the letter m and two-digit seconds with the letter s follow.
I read 2h34
